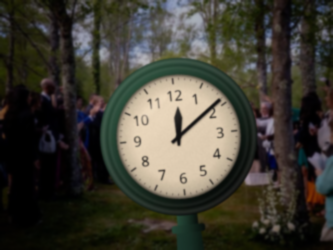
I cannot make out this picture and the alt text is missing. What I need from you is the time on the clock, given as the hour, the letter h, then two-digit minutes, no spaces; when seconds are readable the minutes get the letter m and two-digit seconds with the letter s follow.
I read 12h09
